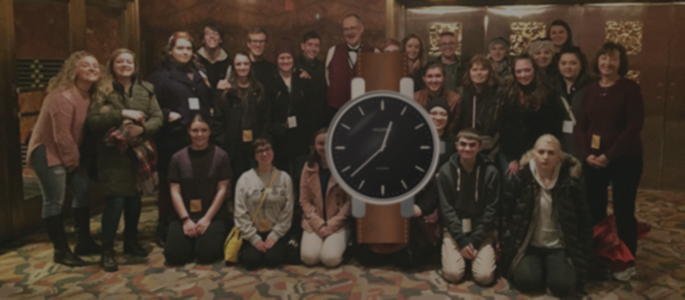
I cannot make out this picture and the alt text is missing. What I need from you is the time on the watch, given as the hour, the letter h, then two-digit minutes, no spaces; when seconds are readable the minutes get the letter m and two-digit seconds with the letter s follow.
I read 12h38
